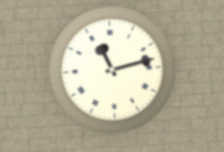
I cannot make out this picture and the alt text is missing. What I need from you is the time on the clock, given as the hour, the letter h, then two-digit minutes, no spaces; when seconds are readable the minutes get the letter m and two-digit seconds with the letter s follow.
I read 11h13
